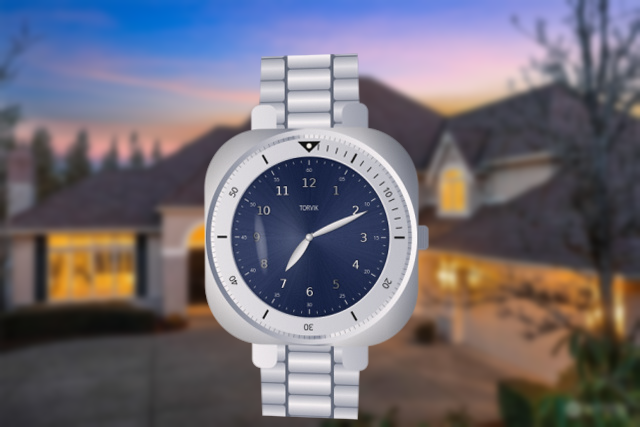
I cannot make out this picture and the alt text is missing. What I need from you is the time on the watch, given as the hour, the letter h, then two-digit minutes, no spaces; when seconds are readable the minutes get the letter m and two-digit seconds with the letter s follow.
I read 7h11
